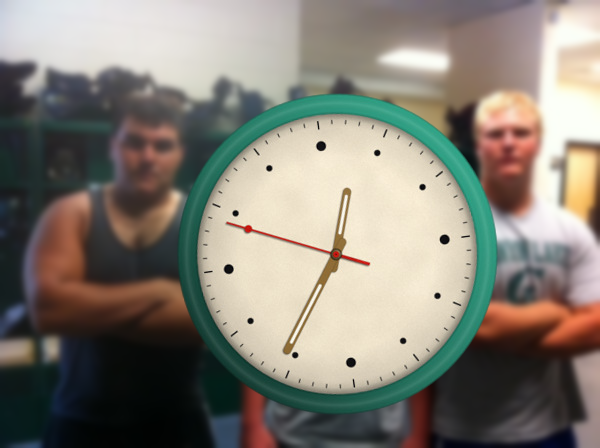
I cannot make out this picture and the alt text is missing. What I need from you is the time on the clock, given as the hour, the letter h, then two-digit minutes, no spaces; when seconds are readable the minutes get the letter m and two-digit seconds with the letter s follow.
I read 12h35m49s
